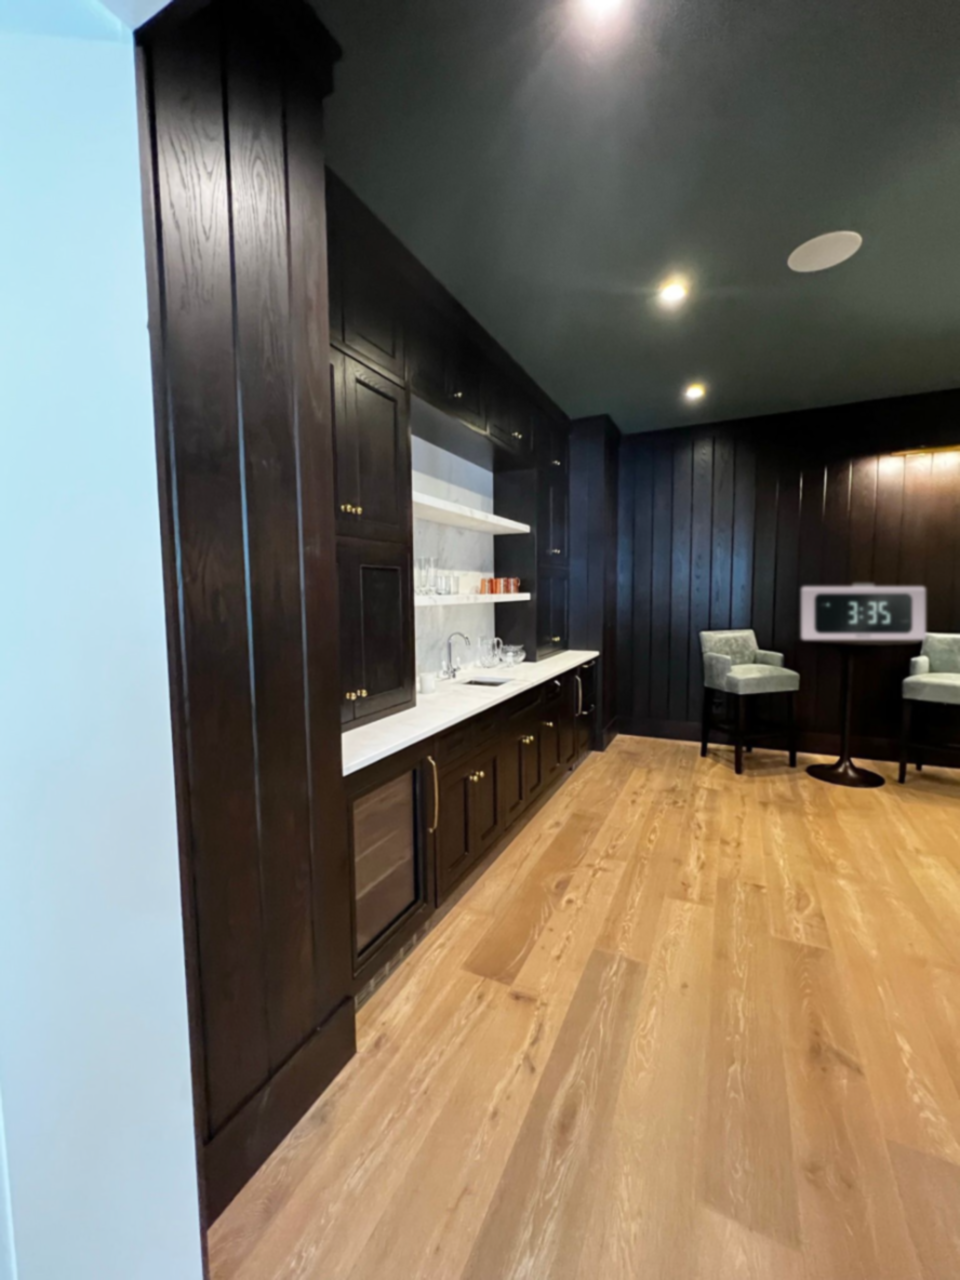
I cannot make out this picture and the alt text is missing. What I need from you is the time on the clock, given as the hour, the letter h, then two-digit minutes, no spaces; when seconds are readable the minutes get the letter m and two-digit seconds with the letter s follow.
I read 3h35
